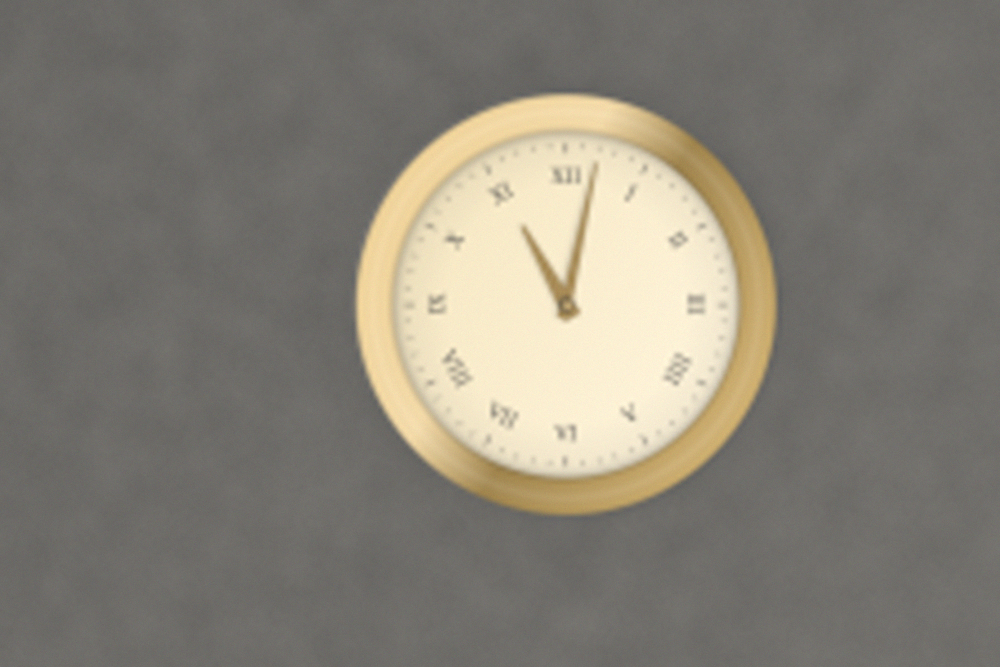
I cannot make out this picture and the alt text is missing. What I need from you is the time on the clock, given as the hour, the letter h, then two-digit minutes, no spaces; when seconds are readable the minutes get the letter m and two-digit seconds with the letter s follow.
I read 11h02
